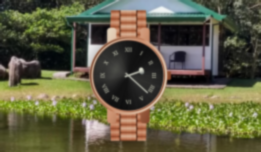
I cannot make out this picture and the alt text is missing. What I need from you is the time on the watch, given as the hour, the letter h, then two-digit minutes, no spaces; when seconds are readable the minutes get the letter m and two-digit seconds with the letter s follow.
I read 2h22
